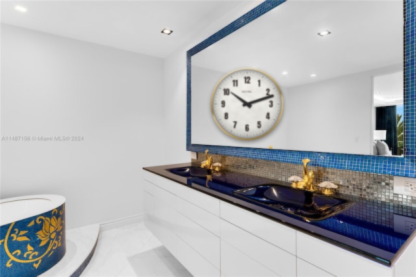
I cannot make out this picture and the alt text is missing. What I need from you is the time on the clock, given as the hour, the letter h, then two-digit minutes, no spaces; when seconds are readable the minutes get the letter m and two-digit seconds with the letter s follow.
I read 10h12
